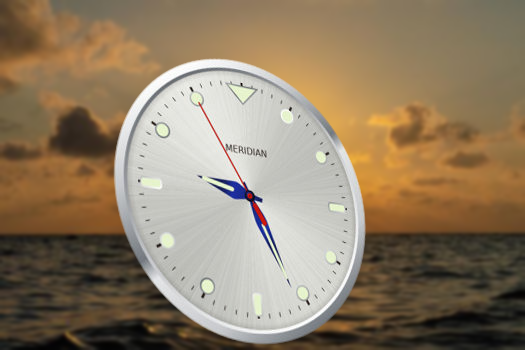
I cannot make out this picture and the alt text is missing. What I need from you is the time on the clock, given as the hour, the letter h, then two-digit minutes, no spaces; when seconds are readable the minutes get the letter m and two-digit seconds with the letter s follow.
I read 9h25m55s
